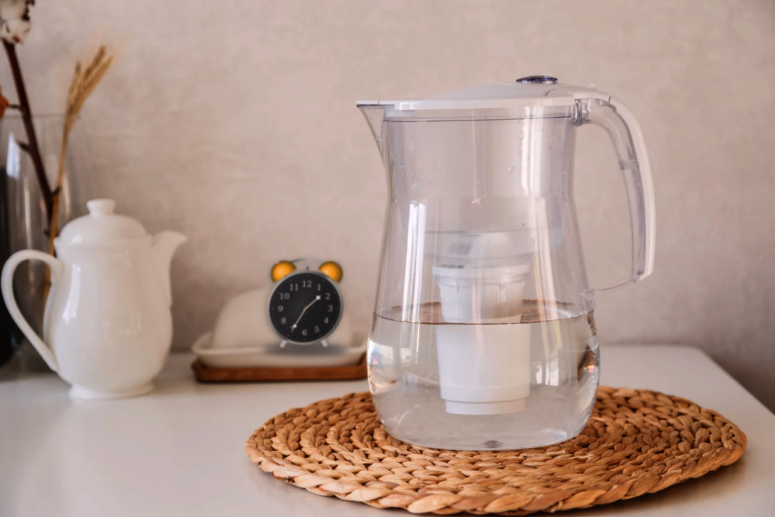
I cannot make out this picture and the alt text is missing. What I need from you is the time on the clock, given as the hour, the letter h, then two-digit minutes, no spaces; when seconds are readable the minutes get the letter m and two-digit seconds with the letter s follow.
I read 1h35
